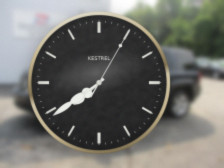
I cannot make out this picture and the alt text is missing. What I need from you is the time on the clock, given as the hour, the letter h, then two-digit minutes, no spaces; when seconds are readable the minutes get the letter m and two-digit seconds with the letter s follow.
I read 7h39m05s
